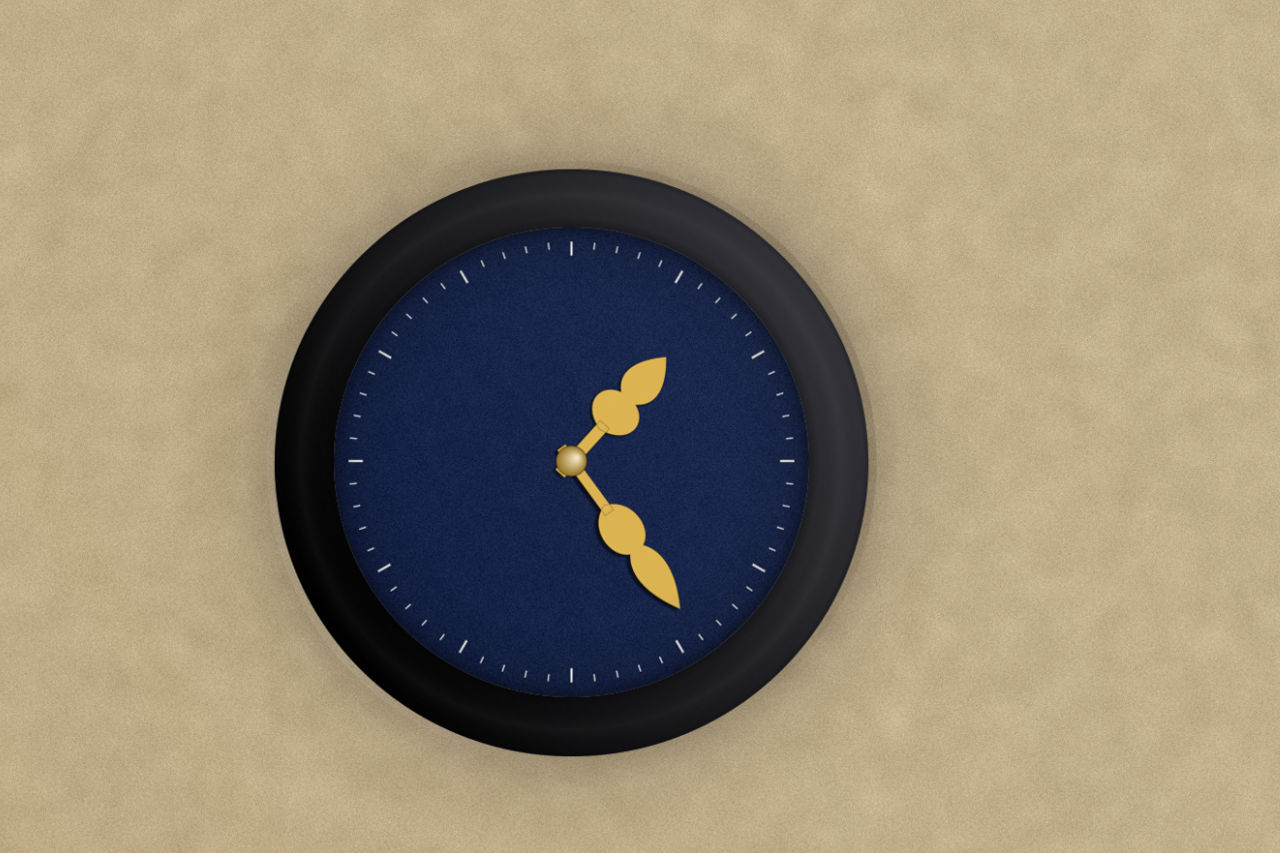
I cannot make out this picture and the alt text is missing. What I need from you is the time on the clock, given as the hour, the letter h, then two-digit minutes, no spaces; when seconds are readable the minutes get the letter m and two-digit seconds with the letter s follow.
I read 1h24
